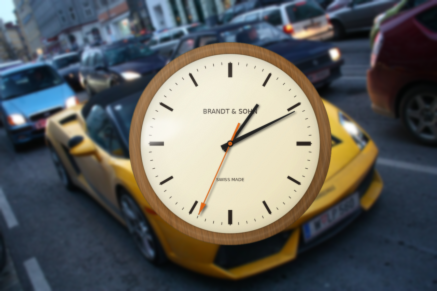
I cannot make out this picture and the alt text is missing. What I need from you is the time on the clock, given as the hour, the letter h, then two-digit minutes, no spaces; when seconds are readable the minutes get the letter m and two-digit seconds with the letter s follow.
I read 1h10m34s
